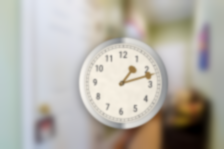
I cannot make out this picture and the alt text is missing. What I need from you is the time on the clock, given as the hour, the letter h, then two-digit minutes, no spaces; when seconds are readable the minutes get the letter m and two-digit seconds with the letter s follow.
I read 1h12
